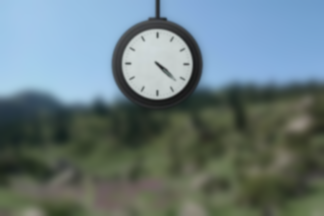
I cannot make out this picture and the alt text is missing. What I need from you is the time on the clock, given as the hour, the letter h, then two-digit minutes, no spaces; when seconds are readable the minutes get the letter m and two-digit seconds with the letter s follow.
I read 4h22
